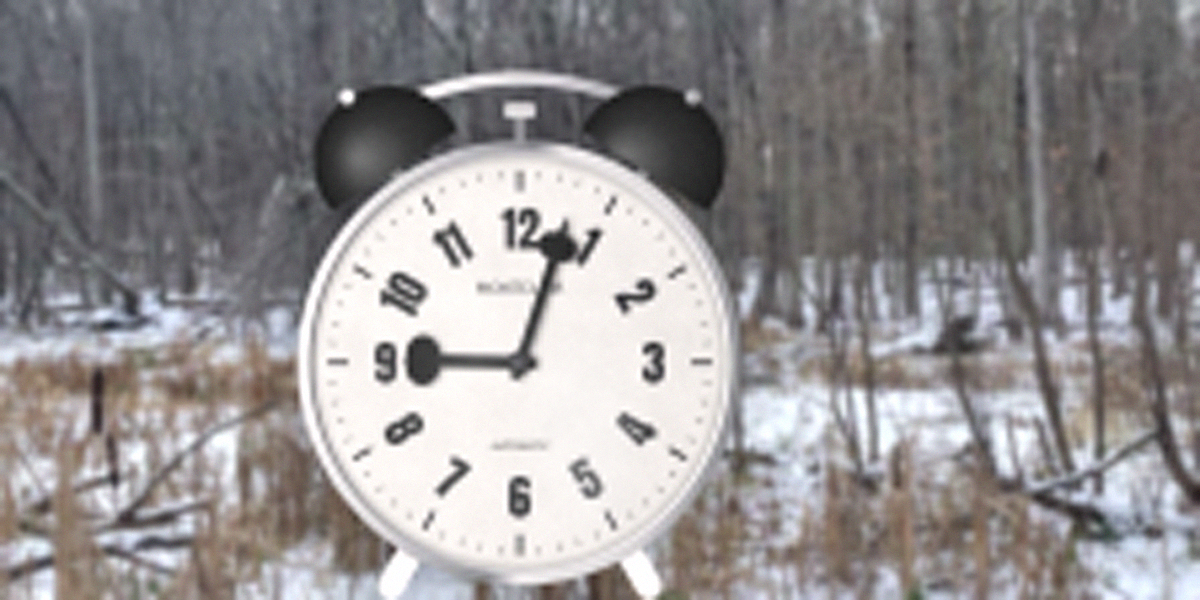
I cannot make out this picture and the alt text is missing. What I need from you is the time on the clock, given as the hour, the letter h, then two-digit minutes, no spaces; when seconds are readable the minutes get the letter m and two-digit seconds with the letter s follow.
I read 9h03
